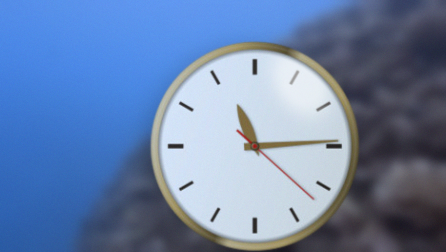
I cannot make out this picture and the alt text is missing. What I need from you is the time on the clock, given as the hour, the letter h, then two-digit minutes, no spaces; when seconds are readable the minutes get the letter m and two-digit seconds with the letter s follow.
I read 11h14m22s
